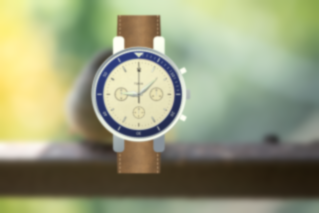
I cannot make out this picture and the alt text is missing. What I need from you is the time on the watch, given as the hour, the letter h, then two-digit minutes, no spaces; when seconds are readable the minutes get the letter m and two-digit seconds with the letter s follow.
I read 9h08
